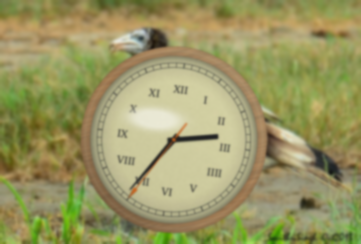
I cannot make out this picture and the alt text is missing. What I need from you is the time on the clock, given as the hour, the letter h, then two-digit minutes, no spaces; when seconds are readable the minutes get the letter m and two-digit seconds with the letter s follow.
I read 2h35m35s
